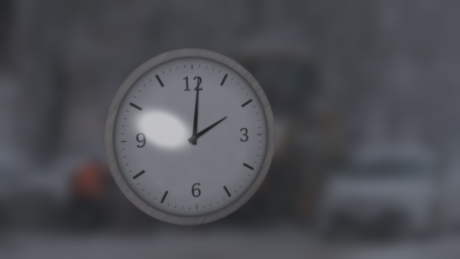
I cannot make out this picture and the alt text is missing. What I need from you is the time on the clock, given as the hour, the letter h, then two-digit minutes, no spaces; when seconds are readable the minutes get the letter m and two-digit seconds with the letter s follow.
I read 2h01
